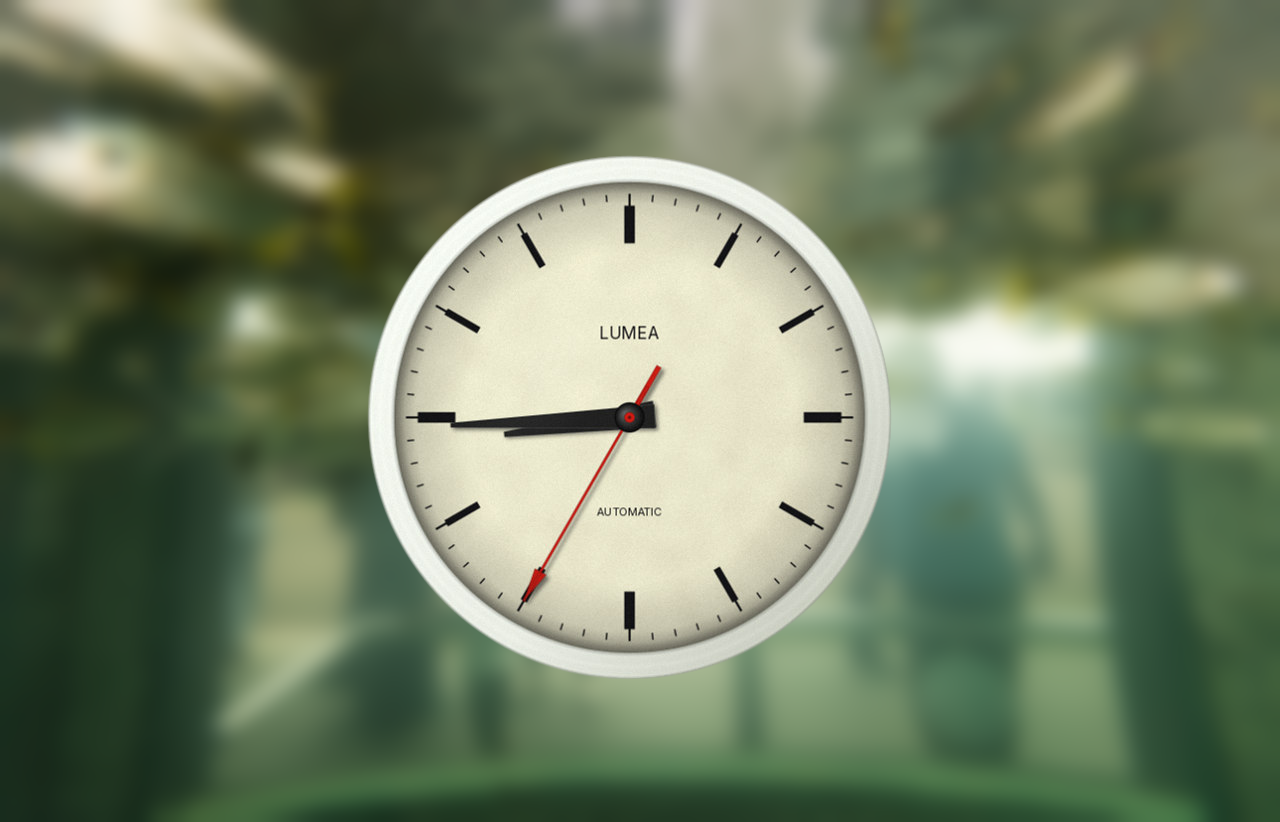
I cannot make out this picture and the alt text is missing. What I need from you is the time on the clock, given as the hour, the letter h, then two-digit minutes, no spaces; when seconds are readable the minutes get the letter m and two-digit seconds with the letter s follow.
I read 8h44m35s
